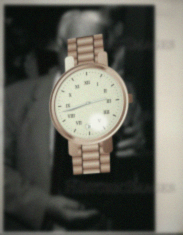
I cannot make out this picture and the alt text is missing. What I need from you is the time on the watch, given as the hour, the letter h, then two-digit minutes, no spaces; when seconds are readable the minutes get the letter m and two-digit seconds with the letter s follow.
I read 2h43
